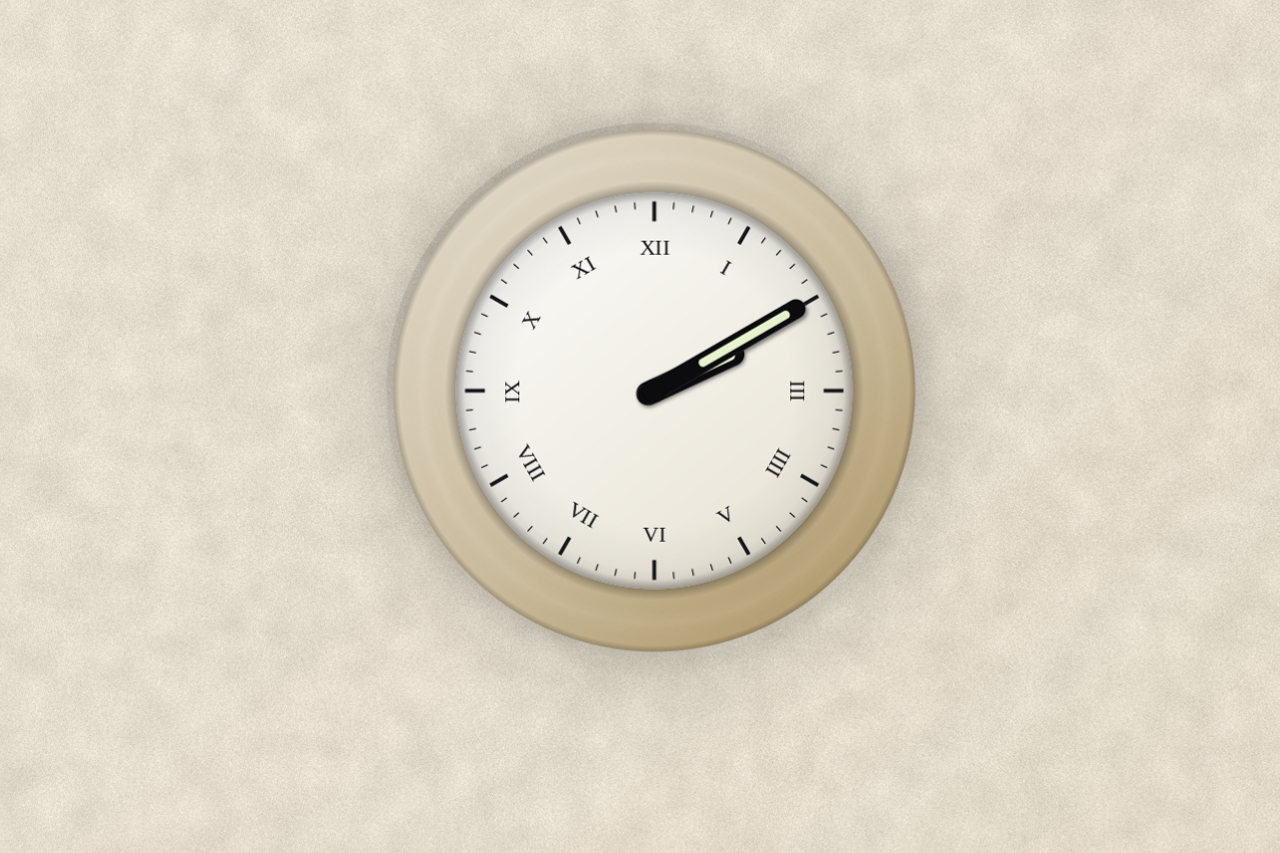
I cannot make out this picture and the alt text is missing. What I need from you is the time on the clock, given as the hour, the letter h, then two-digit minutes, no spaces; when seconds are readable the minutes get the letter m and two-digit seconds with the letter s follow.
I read 2h10
